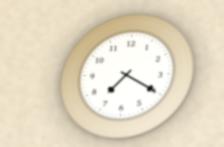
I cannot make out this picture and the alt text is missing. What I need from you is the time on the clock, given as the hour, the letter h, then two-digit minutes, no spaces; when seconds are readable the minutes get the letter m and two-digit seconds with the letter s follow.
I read 7h20
